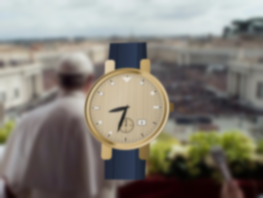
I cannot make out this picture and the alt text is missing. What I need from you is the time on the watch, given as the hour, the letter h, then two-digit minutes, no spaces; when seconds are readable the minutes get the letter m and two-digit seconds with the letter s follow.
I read 8h33
